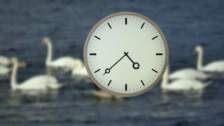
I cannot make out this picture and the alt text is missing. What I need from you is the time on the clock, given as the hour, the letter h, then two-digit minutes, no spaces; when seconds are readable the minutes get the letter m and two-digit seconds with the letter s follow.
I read 4h38
